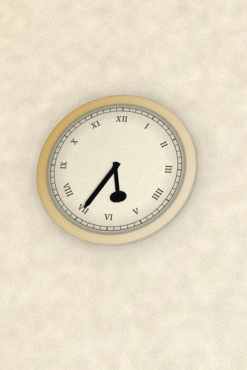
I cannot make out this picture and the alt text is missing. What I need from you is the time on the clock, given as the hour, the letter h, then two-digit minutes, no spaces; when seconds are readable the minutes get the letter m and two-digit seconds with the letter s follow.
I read 5h35
